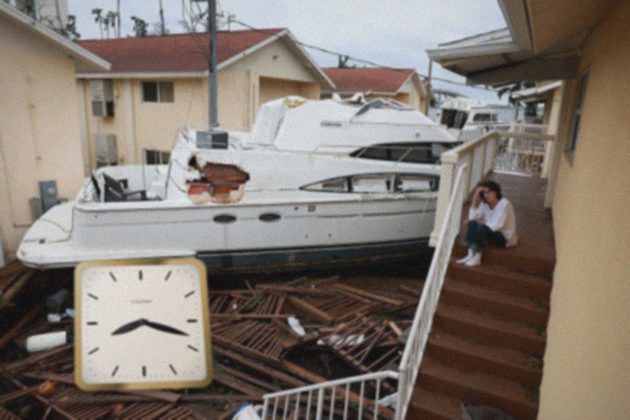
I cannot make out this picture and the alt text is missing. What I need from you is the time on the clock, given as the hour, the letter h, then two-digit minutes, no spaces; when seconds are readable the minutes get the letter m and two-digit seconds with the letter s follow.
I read 8h18
